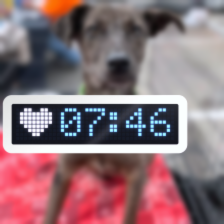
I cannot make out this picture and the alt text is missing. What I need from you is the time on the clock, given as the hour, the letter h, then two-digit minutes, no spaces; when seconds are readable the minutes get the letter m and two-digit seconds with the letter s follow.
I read 7h46
